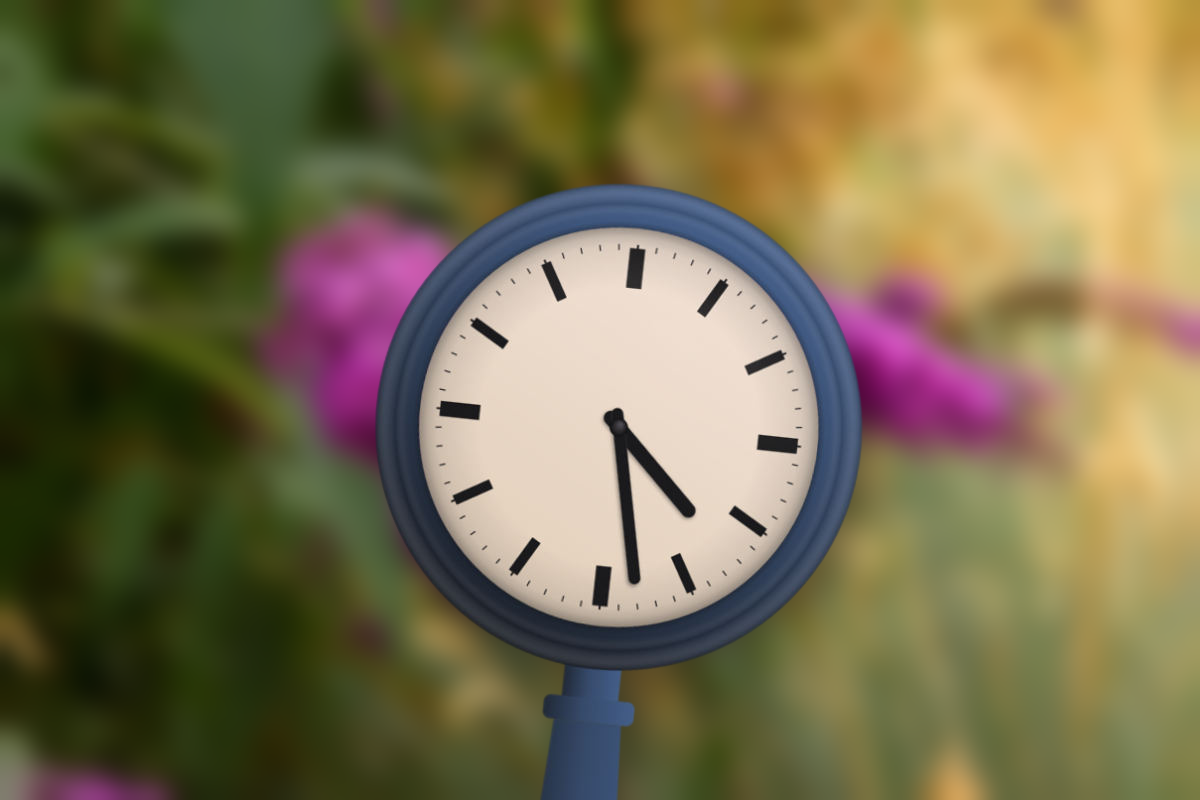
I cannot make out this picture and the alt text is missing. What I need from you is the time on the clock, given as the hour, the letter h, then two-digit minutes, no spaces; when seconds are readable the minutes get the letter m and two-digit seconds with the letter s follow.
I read 4h28
